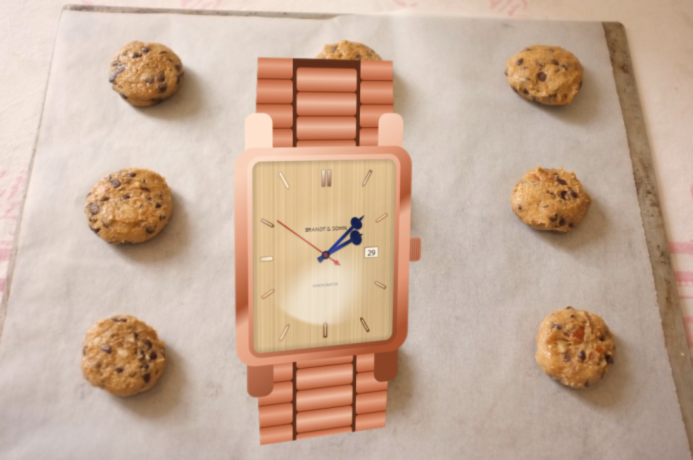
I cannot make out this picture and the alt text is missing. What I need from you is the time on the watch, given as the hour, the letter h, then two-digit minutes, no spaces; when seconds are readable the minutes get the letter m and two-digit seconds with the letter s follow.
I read 2h07m51s
